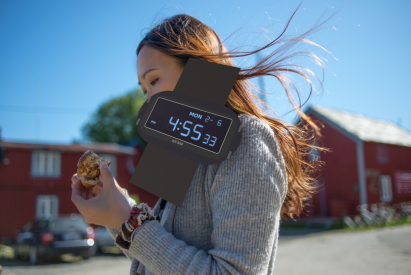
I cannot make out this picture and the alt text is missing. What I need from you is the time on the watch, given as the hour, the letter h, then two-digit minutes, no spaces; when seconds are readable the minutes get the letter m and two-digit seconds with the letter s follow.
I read 4h55m33s
